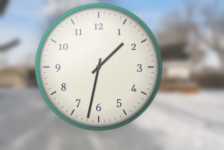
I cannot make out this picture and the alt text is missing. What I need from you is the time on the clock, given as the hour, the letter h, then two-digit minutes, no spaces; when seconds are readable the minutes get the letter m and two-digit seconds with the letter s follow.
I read 1h32
